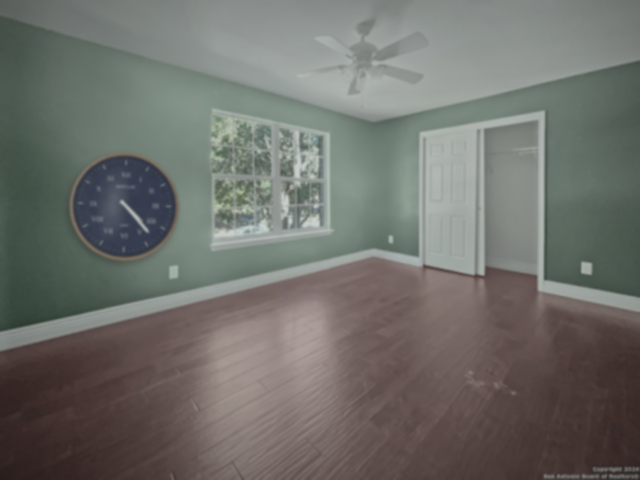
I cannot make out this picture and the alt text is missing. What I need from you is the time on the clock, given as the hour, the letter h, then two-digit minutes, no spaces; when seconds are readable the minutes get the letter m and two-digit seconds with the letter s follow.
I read 4h23
